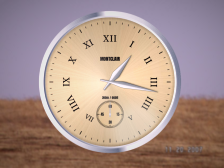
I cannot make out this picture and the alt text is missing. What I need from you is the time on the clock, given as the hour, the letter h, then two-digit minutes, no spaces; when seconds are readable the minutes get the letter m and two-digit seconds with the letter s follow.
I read 1h17
